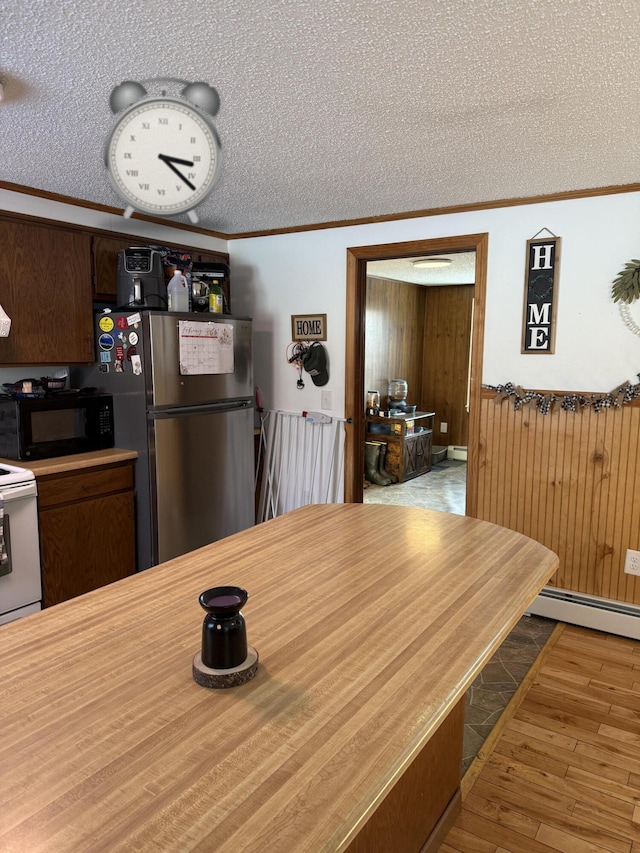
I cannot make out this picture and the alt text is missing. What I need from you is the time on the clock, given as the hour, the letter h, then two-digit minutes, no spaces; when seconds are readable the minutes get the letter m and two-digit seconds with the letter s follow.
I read 3h22
